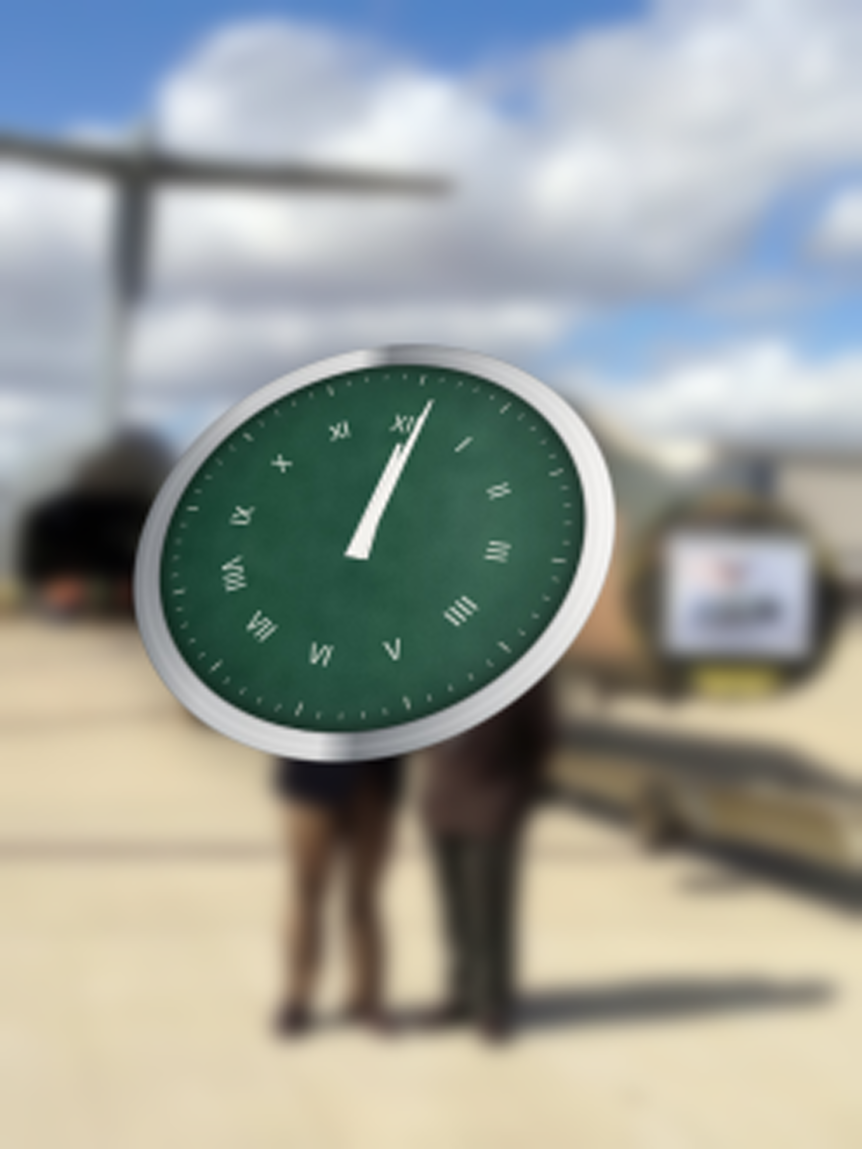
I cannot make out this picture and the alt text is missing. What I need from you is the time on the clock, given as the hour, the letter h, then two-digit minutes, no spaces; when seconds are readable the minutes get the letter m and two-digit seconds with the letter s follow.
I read 12h01
